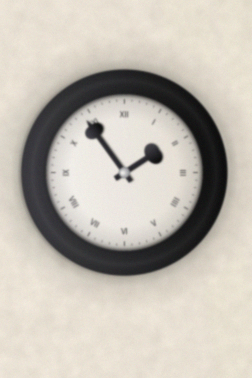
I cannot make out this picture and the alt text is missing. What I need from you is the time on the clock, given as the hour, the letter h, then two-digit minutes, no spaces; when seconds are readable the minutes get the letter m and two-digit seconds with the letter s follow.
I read 1h54
